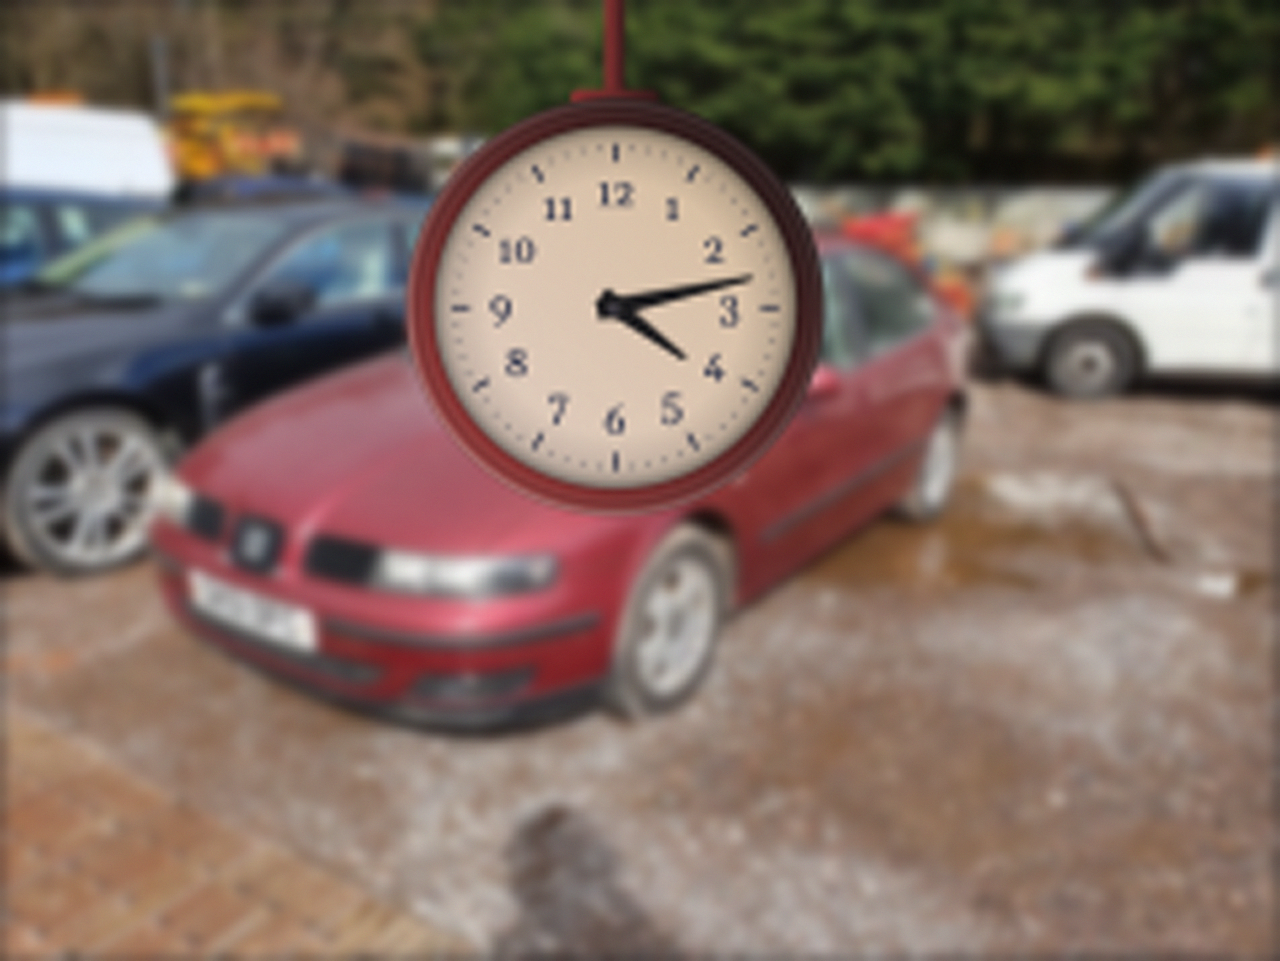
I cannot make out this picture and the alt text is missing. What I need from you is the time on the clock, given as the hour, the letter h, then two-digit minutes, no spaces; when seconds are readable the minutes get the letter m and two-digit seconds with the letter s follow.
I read 4h13
